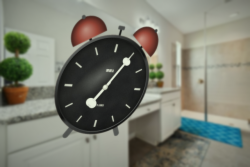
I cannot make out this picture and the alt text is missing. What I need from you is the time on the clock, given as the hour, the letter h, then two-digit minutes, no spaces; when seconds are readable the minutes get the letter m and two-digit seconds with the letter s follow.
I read 7h05
